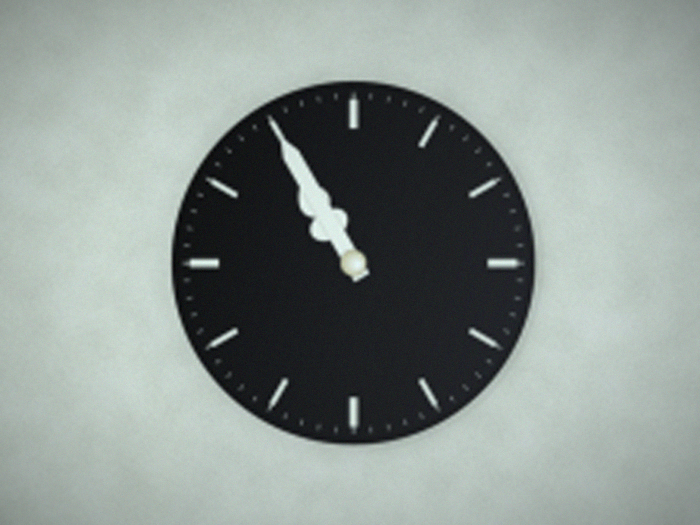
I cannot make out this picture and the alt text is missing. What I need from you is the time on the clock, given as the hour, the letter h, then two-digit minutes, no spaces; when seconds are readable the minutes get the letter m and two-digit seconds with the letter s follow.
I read 10h55
